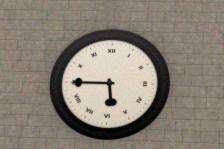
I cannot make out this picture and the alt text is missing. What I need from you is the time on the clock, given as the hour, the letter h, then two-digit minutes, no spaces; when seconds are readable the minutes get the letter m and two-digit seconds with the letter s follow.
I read 5h45
